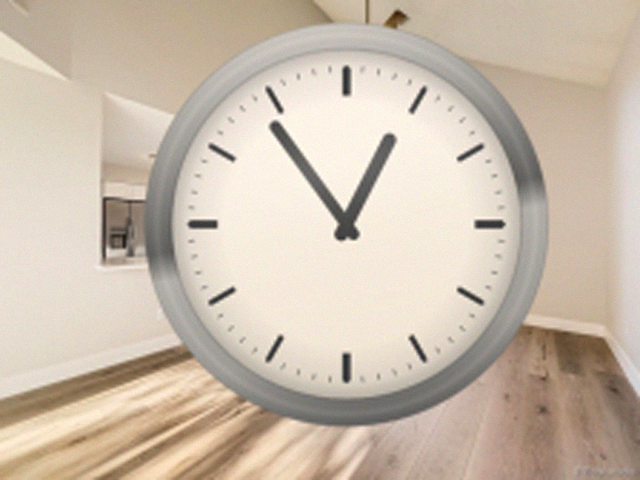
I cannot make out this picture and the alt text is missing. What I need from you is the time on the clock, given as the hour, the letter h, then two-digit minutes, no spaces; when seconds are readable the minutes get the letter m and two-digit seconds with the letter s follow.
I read 12h54
